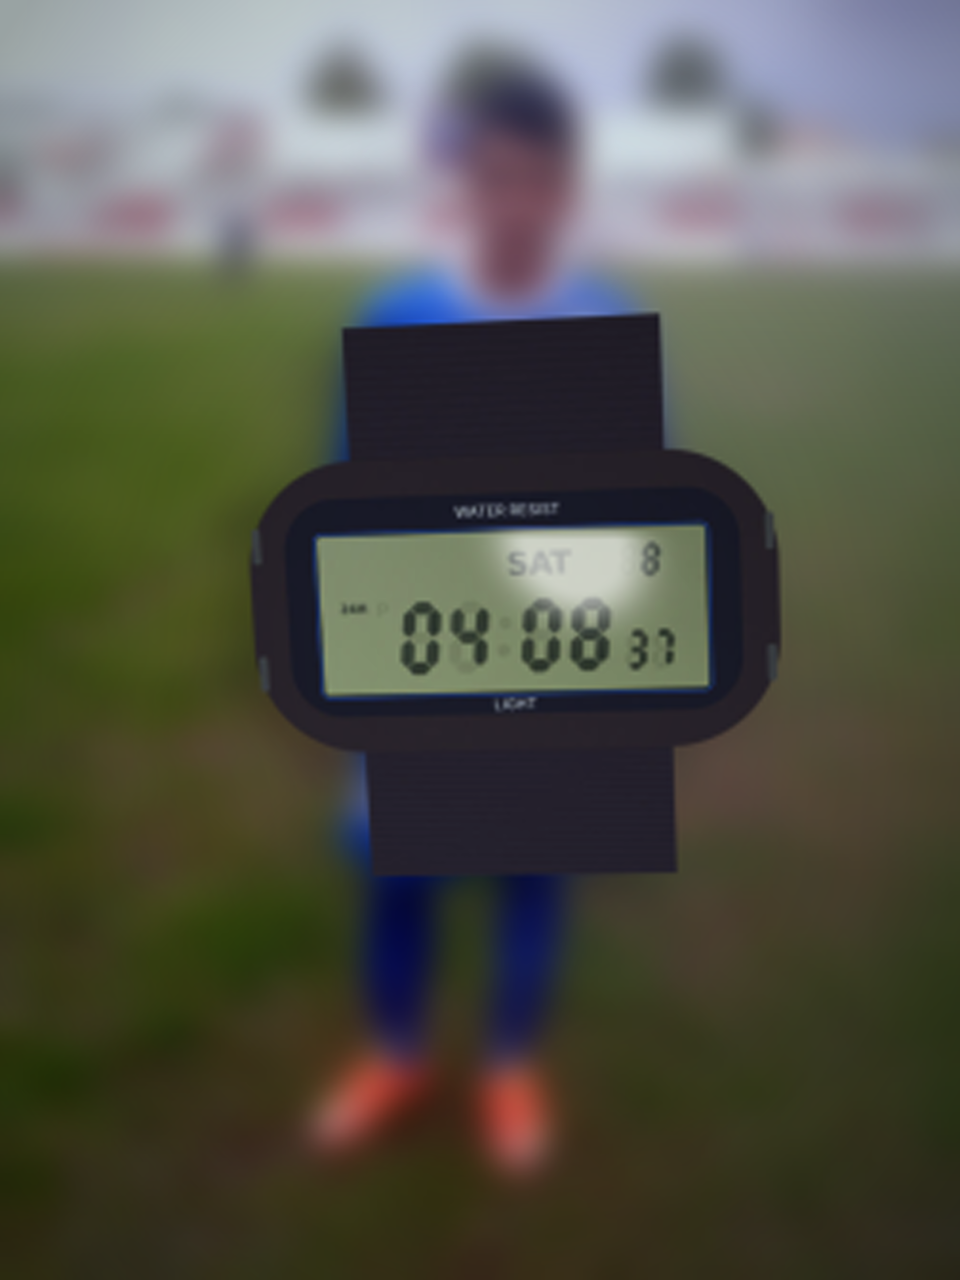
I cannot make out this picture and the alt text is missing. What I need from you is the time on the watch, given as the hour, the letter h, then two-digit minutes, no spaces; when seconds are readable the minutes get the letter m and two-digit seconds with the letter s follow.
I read 4h08m37s
